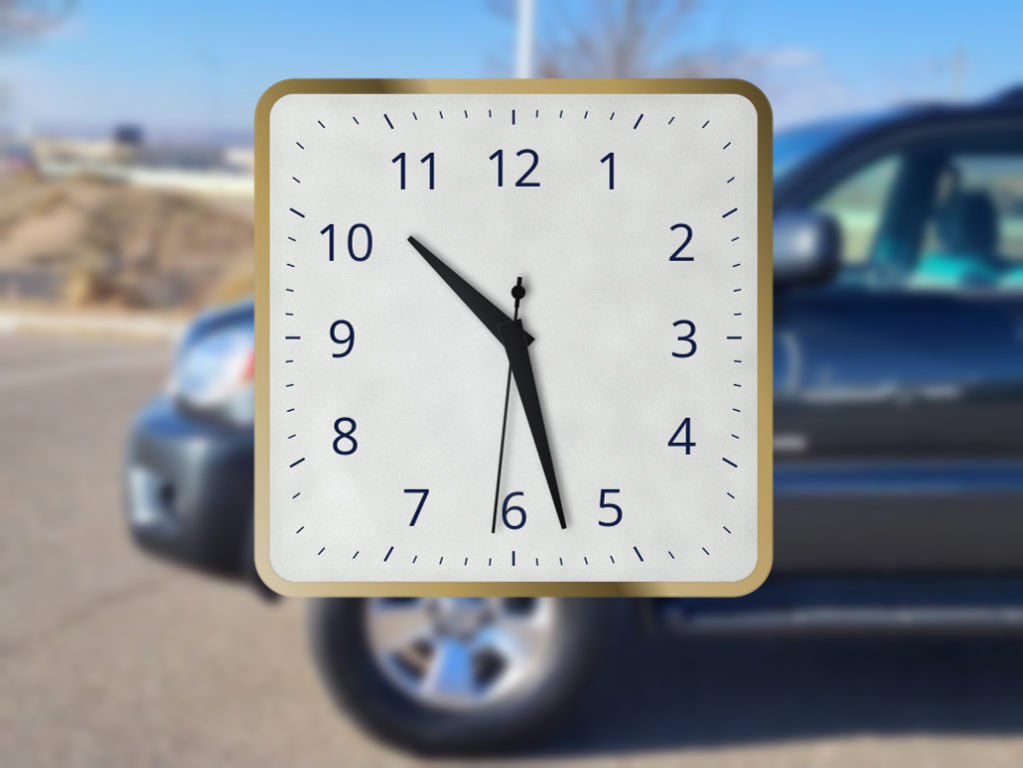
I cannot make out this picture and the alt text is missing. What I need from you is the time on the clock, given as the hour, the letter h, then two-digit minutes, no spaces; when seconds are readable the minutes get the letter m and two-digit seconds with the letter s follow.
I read 10h27m31s
